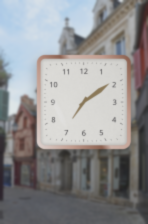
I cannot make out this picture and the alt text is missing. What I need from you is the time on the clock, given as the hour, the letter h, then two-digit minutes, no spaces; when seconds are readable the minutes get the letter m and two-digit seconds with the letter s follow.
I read 7h09
